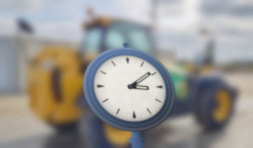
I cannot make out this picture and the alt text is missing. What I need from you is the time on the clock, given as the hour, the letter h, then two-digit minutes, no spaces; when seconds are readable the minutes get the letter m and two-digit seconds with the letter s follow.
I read 3h09
